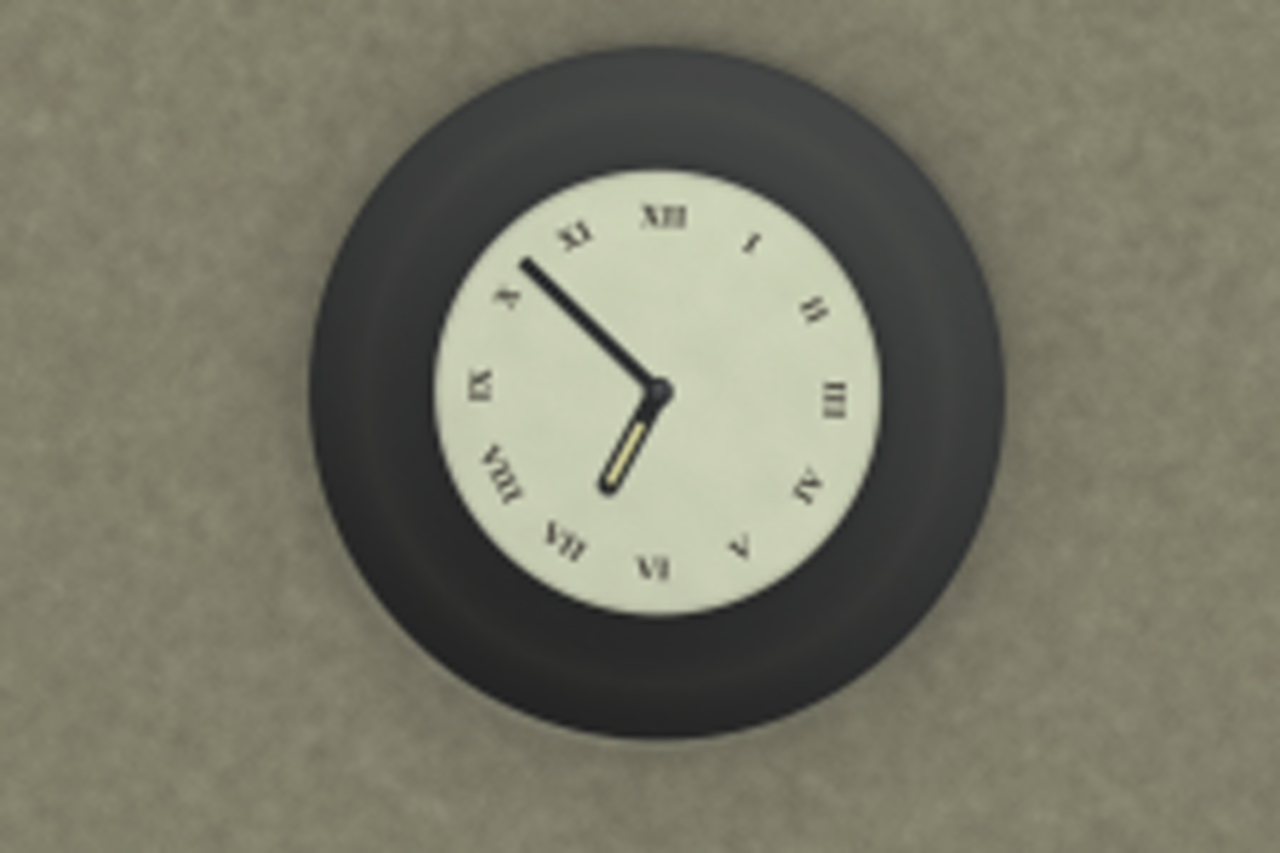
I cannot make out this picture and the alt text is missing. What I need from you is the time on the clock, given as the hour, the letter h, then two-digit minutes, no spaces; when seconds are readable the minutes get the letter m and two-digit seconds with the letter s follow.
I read 6h52
